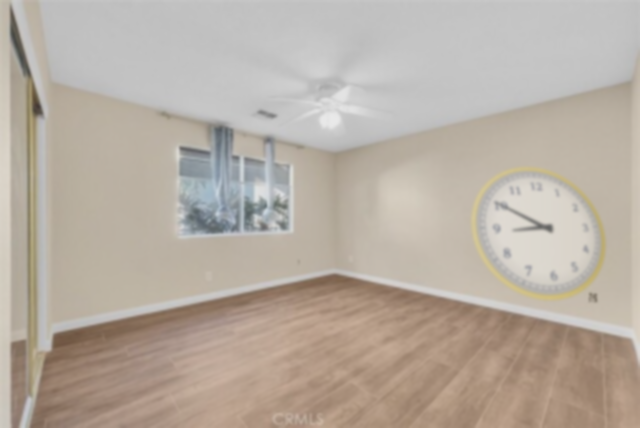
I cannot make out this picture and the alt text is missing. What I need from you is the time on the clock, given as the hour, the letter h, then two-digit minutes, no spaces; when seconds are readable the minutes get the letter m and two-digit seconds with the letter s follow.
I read 8h50
